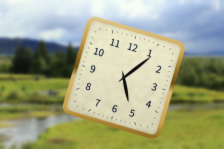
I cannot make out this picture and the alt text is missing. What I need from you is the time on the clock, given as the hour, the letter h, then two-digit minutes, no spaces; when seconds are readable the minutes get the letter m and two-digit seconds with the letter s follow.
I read 5h06
